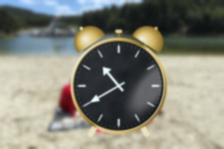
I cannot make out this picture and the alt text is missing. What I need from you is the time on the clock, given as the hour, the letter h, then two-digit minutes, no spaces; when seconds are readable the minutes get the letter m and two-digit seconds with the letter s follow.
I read 10h40
